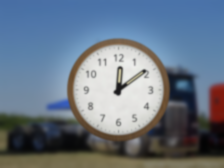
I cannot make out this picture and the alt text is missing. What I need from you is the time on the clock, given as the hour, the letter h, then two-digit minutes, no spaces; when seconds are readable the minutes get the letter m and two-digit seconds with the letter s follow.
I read 12h09
